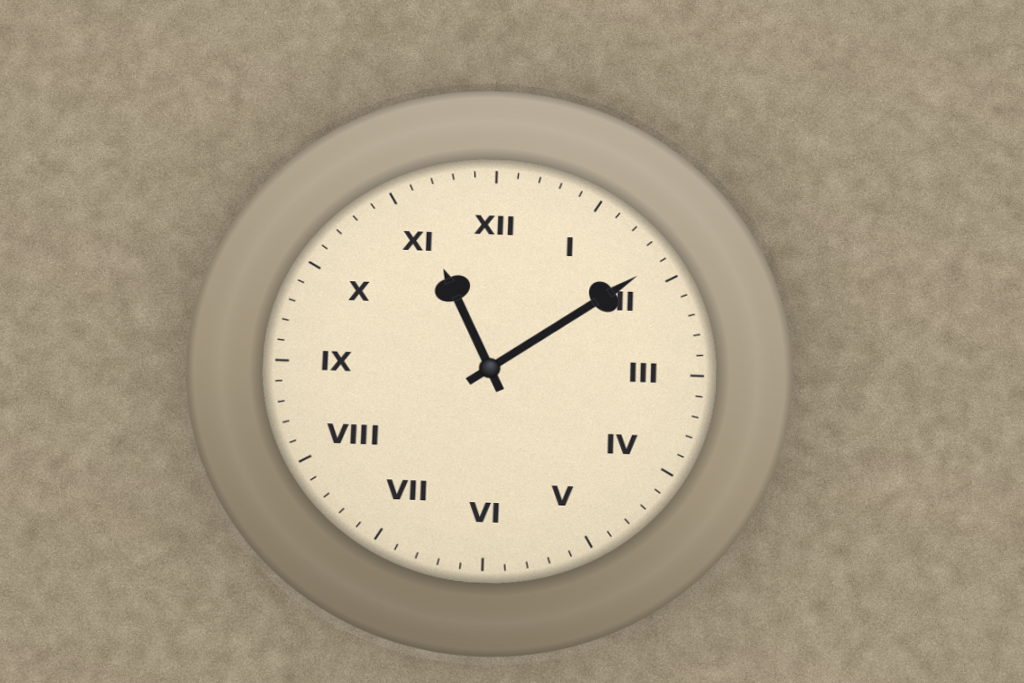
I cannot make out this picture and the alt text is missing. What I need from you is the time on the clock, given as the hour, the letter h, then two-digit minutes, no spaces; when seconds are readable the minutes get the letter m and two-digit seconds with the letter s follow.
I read 11h09
